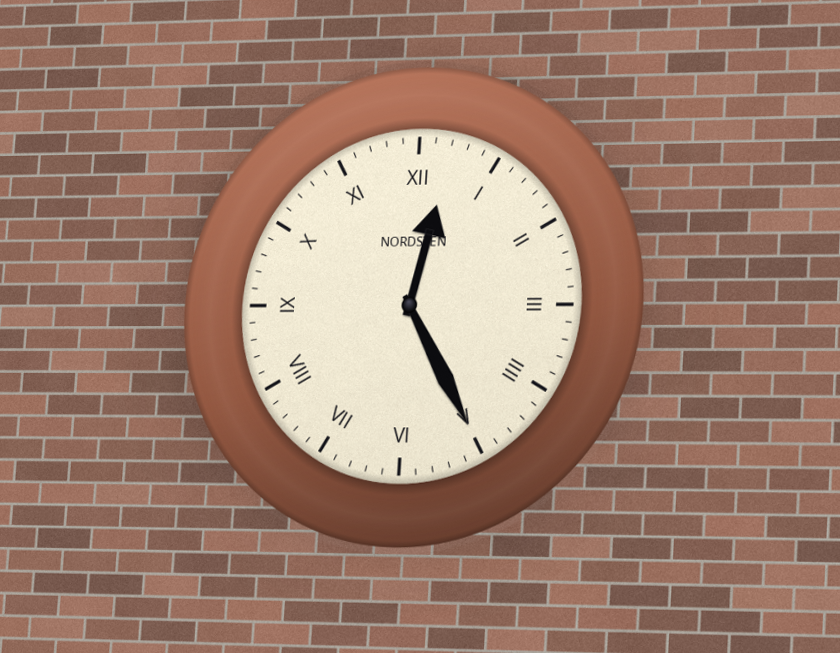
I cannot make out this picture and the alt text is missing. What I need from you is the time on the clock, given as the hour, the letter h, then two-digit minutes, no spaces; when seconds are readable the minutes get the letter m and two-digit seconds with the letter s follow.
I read 12h25
